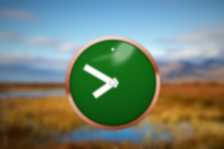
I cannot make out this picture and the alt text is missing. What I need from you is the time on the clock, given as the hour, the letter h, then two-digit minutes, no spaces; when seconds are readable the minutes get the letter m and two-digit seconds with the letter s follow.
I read 7h50
